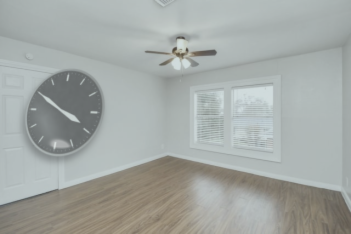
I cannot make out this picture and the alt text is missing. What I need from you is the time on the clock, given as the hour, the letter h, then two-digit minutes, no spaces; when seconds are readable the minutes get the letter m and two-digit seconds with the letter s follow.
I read 3h50
